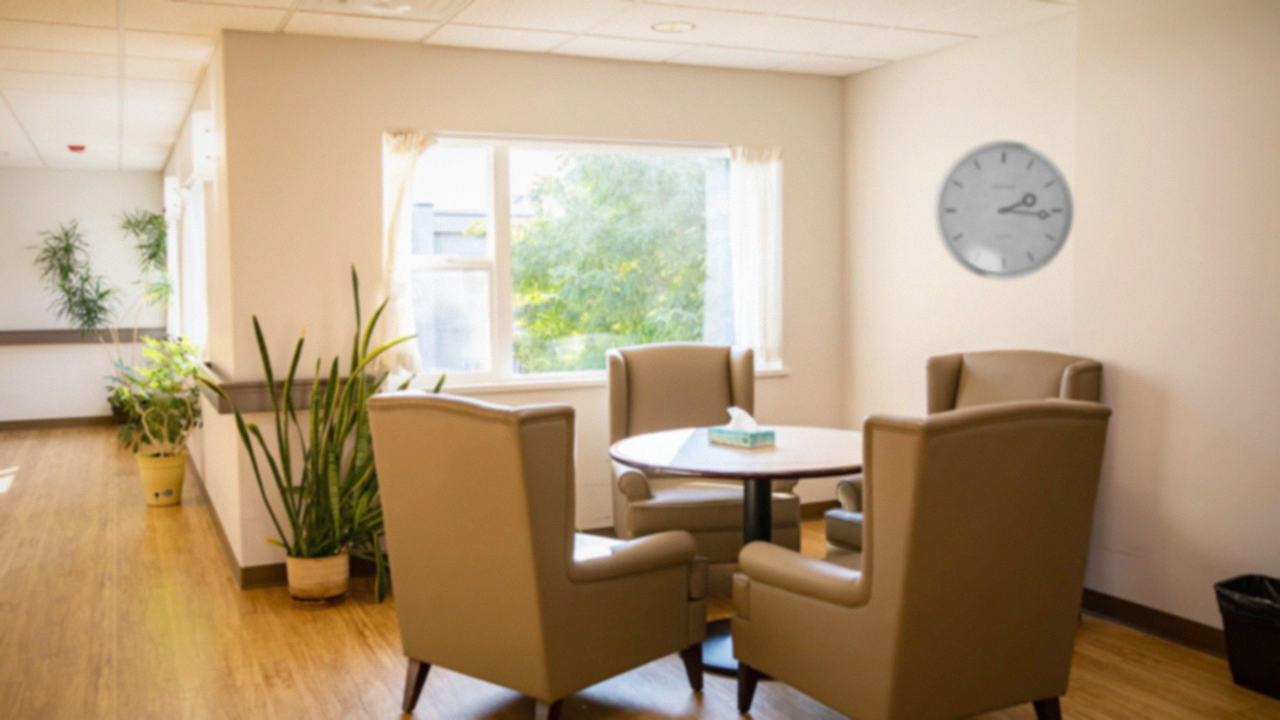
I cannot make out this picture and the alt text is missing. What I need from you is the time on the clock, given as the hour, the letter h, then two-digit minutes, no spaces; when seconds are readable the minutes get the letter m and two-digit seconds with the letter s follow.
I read 2h16
